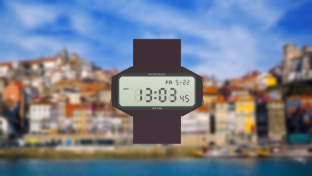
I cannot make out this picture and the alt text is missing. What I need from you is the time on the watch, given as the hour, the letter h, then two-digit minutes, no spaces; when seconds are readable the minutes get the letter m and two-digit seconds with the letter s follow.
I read 13h03m45s
